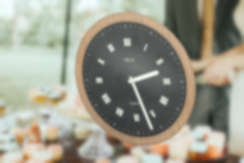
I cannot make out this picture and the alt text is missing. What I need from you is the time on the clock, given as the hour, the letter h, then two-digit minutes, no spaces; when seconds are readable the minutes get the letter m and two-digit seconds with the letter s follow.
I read 2h27
